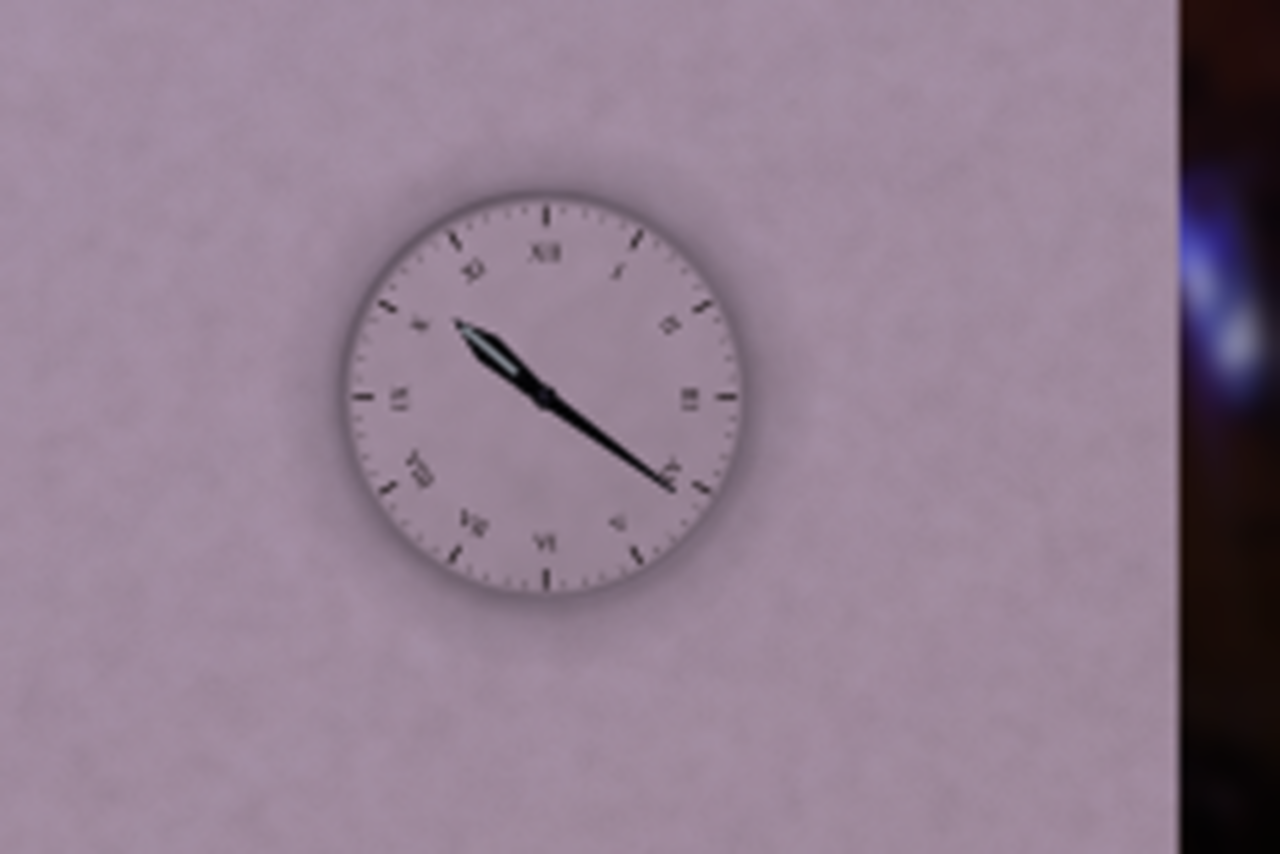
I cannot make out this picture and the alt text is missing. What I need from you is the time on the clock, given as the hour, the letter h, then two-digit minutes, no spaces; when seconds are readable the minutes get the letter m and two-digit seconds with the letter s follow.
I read 10h21
